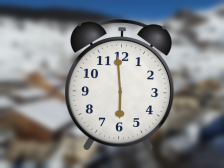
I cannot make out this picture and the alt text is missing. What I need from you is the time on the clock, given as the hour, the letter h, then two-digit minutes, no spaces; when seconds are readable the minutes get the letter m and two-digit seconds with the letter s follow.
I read 5h59
